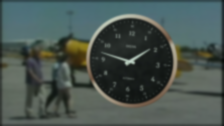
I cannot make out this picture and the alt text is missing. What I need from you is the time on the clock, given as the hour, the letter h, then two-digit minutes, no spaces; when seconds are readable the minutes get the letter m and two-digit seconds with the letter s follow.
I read 1h47
